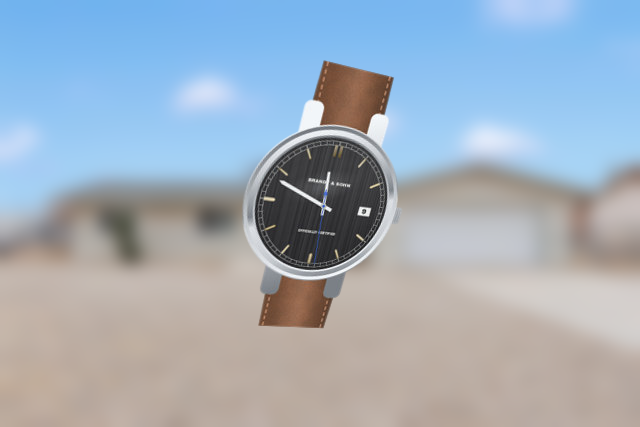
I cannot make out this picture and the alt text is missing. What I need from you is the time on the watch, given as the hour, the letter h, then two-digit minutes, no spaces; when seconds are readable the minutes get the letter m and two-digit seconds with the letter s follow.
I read 11h48m29s
